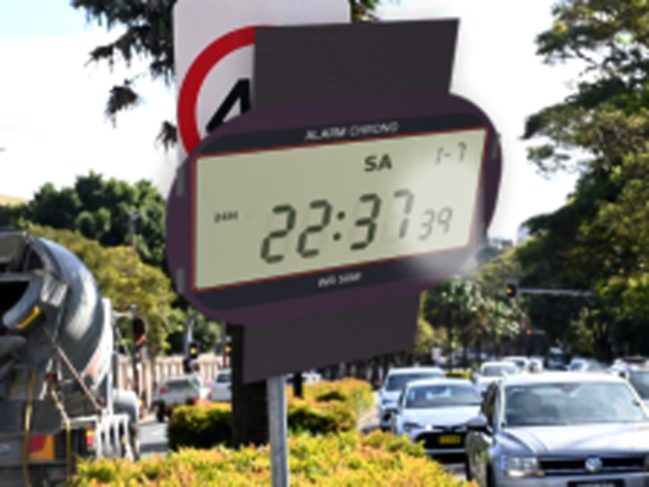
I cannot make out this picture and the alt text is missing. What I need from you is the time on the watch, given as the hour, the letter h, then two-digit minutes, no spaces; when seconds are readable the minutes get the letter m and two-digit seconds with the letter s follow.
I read 22h37m39s
